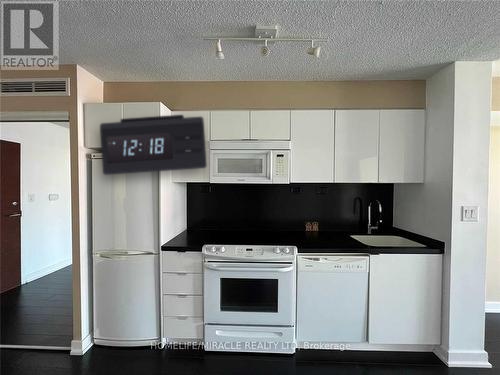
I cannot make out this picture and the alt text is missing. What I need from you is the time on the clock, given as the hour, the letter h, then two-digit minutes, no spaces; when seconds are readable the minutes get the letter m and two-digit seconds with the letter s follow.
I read 12h18
